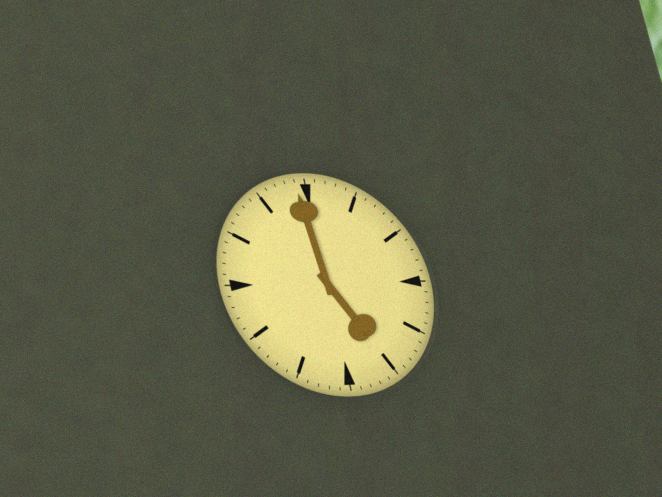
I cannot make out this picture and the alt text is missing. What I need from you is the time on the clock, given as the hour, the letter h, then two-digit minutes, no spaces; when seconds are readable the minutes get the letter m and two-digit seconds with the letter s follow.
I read 4h59
